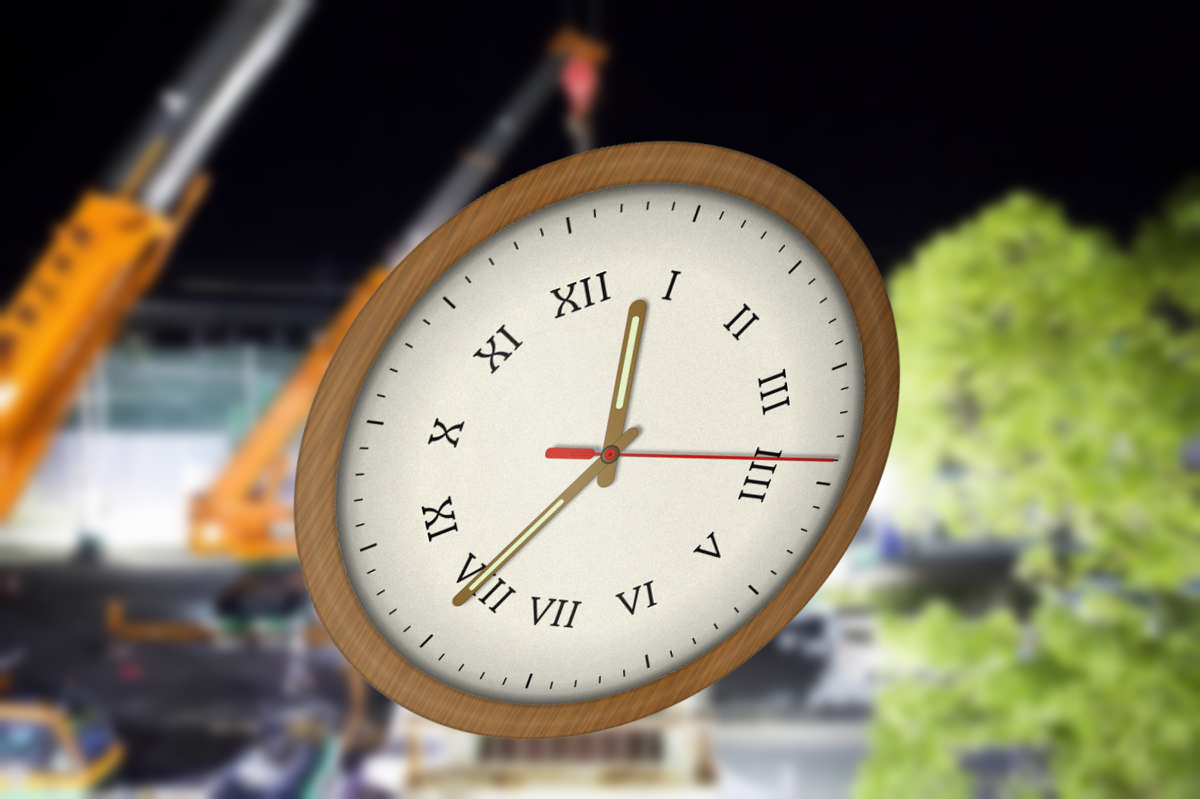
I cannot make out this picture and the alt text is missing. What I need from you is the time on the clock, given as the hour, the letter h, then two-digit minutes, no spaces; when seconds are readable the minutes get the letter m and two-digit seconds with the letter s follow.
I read 12h40m19s
